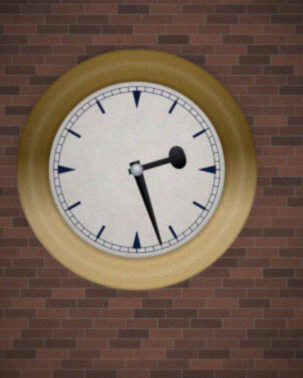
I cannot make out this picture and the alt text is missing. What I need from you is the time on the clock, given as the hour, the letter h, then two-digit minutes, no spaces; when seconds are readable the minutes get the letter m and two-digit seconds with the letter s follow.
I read 2h27
